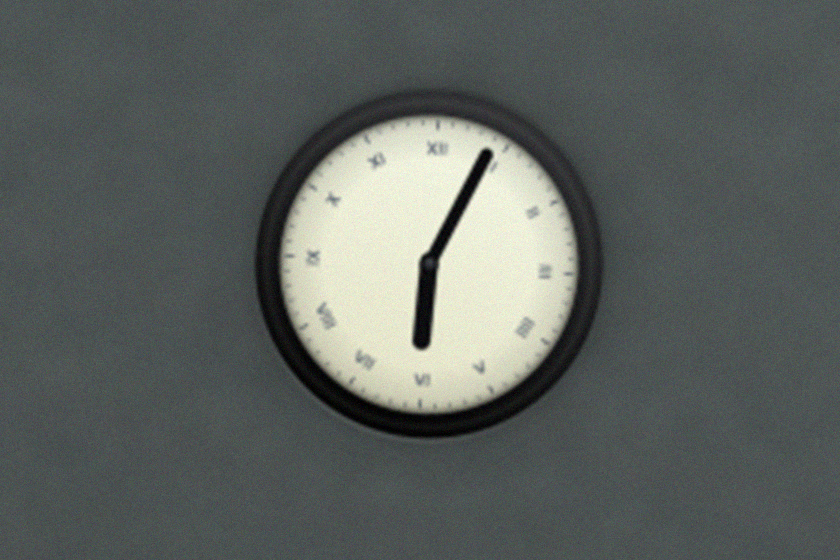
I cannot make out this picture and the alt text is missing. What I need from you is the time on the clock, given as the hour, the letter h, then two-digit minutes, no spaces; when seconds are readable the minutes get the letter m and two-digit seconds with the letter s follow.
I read 6h04
